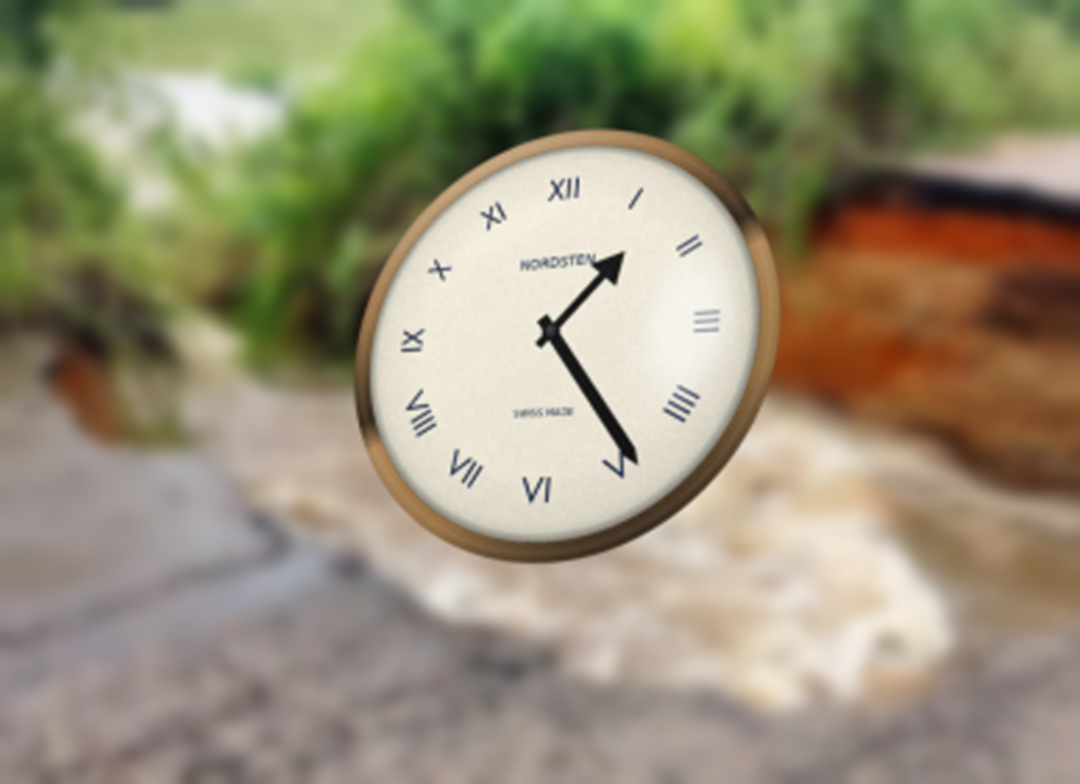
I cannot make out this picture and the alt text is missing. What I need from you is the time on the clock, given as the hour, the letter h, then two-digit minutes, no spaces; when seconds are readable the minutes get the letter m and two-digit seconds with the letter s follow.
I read 1h24
